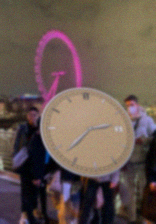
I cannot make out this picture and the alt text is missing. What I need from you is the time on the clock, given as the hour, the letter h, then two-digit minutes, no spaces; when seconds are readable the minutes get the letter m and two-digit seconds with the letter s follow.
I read 2h38
